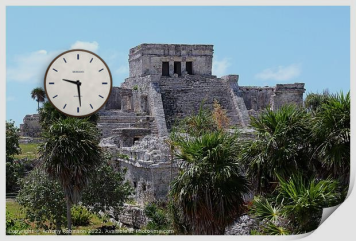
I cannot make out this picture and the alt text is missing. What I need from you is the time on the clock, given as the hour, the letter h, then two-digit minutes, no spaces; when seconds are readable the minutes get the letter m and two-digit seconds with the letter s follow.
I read 9h29
